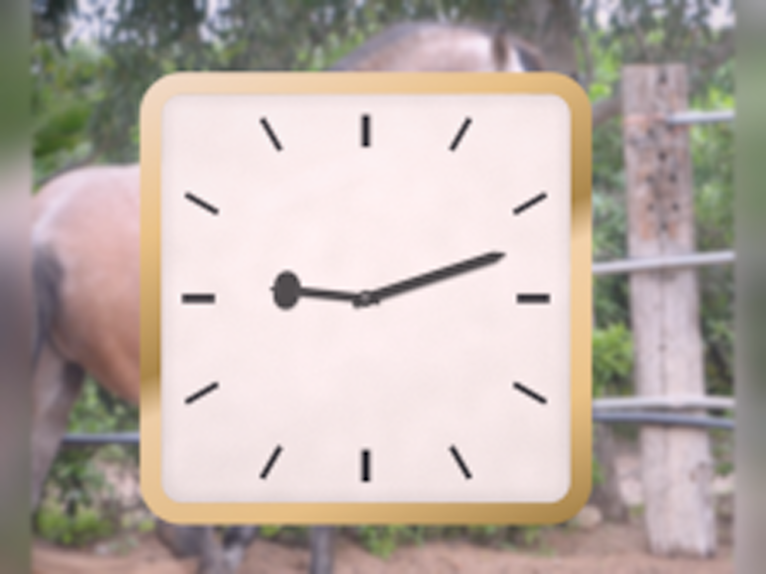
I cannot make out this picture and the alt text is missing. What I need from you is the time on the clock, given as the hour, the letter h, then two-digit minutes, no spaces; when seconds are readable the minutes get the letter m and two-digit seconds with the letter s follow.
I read 9h12
